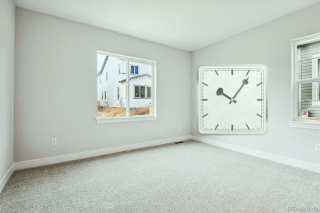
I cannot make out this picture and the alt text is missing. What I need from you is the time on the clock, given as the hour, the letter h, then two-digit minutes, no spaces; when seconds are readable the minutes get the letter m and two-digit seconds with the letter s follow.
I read 10h06
